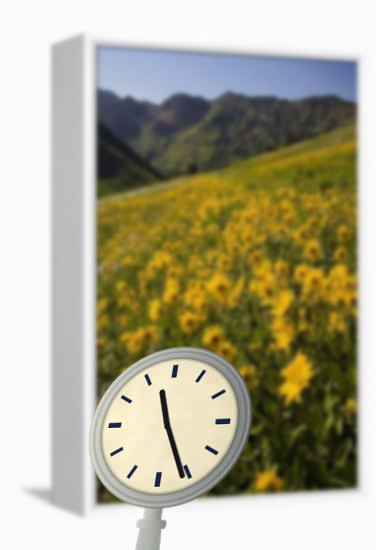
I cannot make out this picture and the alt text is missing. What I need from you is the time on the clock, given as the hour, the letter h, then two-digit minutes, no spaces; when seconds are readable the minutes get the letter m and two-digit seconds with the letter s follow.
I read 11h26
